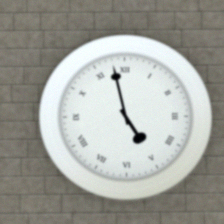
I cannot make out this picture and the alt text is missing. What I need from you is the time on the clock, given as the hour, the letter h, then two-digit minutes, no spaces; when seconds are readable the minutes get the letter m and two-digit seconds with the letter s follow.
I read 4h58
